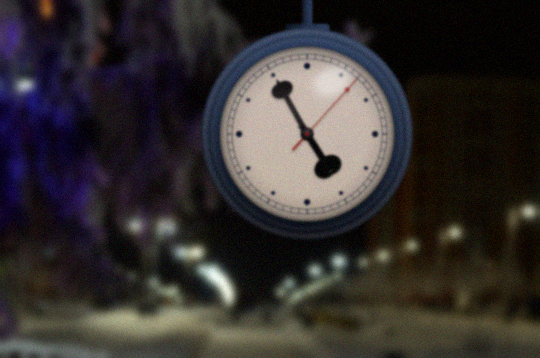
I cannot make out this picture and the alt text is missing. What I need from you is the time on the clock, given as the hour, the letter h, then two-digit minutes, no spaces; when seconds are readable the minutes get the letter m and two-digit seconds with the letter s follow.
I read 4h55m07s
